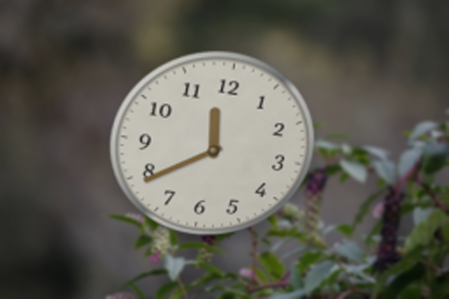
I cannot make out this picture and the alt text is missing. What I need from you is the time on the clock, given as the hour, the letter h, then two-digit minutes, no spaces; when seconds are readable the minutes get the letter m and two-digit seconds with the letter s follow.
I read 11h39
